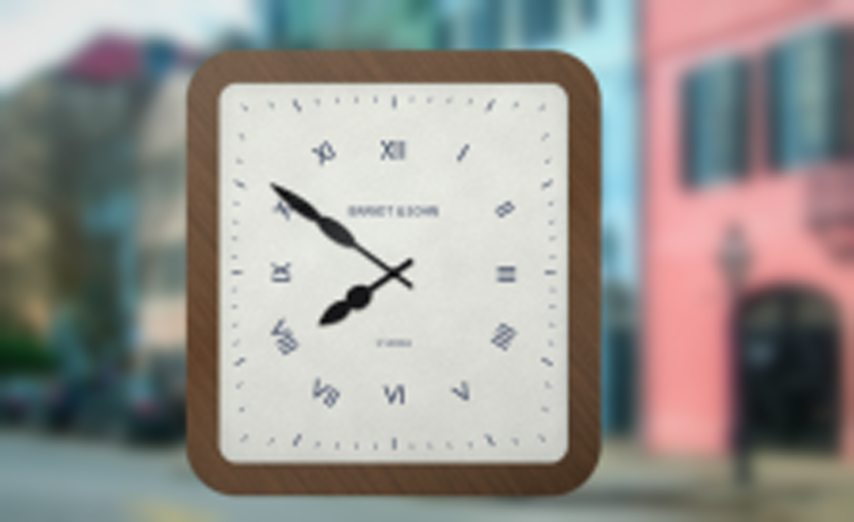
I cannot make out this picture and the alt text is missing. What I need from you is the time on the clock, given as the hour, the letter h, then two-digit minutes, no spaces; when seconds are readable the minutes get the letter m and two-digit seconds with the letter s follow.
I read 7h51
